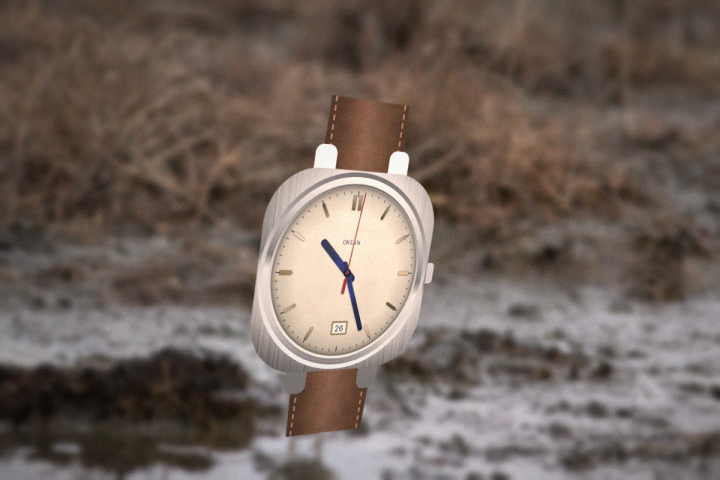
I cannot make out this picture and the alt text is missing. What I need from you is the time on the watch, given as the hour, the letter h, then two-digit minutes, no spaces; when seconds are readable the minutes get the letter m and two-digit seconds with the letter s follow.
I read 10h26m01s
